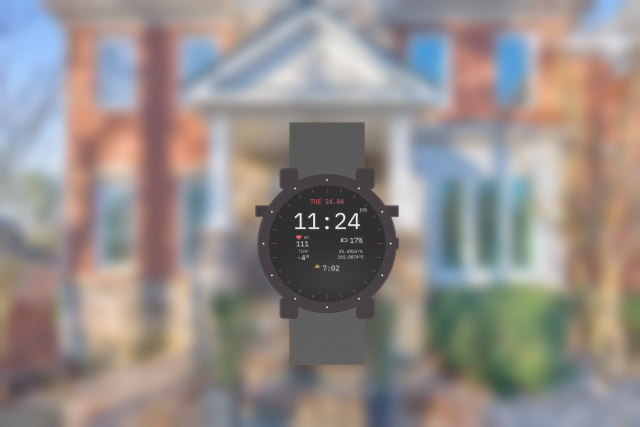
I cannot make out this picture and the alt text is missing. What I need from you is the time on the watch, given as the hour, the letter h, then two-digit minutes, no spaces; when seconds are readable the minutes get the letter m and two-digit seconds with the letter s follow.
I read 11h24
